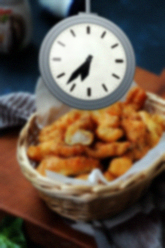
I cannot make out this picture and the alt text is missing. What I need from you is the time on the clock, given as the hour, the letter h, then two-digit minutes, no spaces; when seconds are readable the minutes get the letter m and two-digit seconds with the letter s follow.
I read 6h37
